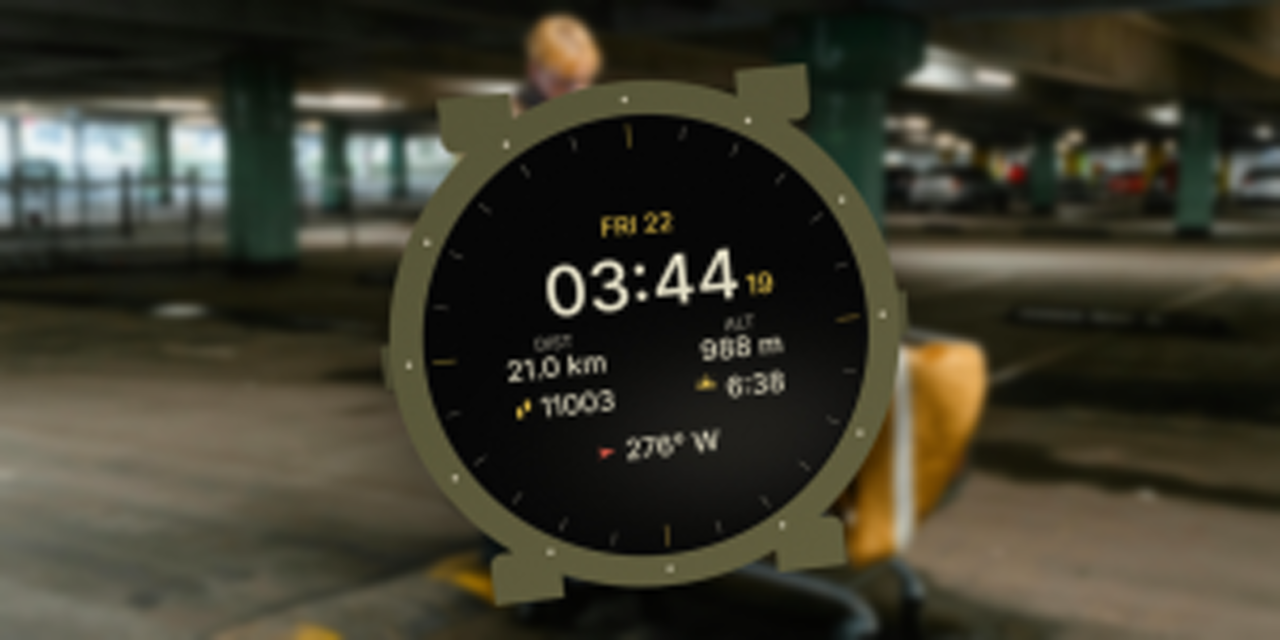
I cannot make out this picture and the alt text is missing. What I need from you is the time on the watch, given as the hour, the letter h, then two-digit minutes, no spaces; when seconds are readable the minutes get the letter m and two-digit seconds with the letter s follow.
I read 3h44
